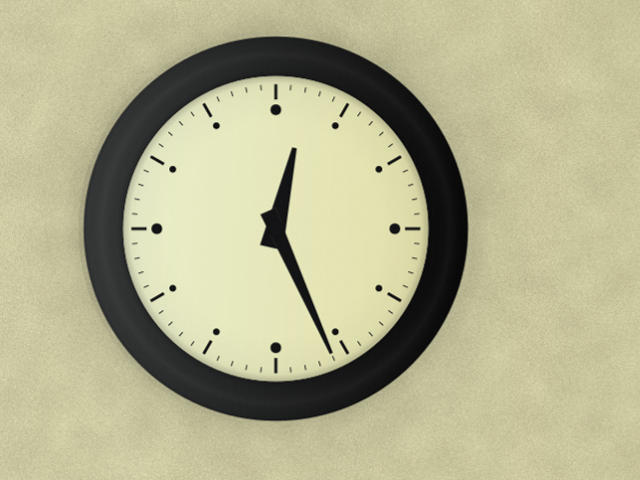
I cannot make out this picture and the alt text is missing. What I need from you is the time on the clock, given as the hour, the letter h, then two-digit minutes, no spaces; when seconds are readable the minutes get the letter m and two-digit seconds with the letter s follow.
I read 12h26
